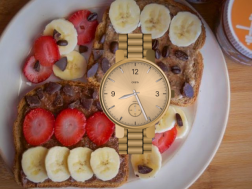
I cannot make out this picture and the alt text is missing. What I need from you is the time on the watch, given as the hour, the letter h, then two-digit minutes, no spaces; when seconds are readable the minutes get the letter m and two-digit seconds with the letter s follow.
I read 8h26
